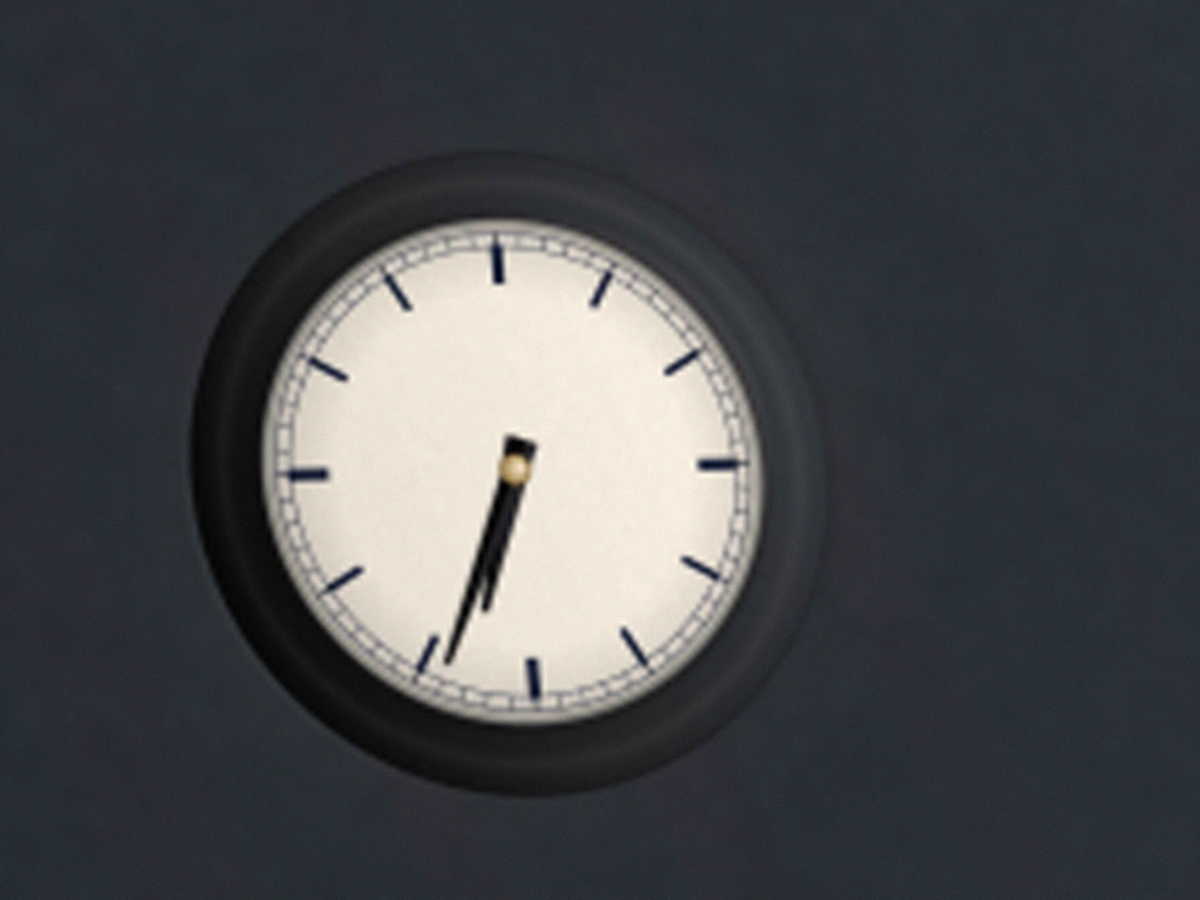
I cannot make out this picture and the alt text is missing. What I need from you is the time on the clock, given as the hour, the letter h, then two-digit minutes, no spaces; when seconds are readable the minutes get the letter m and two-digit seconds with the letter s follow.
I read 6h34
